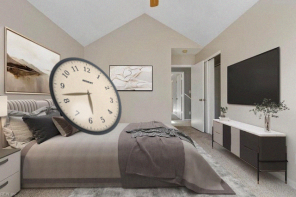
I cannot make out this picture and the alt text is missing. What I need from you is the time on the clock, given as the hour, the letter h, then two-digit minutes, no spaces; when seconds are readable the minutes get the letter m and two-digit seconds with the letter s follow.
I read 5h42
